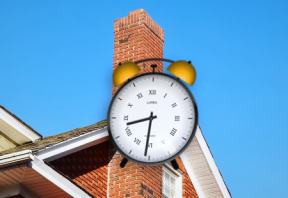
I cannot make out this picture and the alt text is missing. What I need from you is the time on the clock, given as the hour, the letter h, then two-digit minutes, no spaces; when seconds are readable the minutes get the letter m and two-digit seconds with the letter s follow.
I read 8h31
